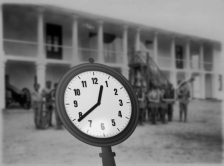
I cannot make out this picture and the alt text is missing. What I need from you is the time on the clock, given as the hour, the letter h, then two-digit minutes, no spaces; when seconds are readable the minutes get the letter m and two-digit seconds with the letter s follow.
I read 12h39
